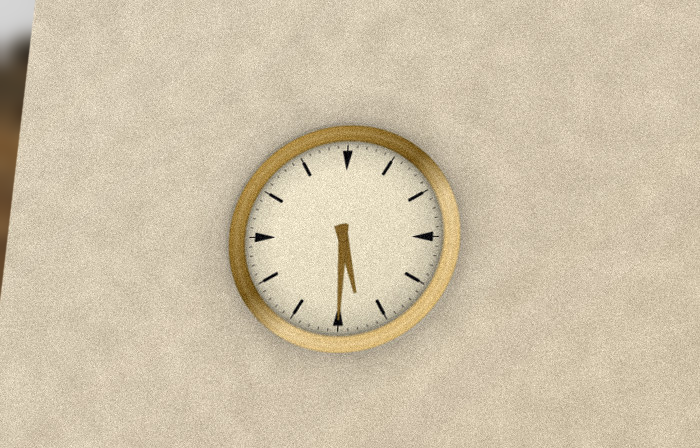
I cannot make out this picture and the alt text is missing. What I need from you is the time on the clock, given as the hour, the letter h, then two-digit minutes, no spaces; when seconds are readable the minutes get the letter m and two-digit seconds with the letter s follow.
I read 5h30
